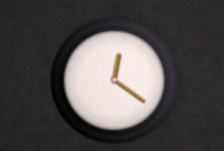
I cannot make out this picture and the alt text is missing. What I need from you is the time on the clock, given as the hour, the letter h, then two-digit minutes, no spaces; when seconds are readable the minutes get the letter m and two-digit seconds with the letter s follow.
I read 12h21
